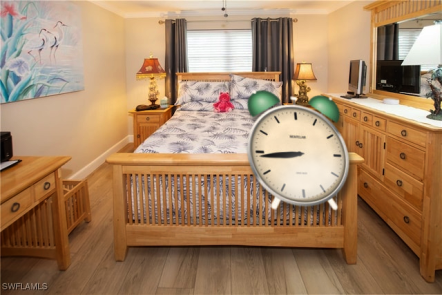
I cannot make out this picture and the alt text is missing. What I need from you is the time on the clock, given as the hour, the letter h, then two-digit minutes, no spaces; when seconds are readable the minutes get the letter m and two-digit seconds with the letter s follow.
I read 8h44
